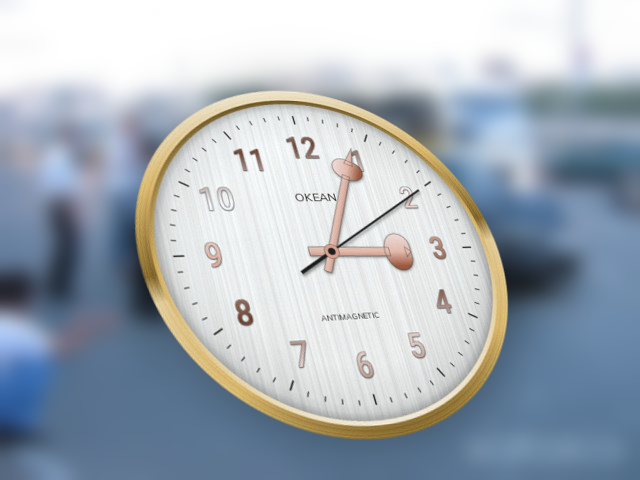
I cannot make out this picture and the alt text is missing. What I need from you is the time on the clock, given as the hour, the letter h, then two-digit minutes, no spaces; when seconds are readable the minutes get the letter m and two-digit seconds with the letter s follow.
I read 3h04m10s
